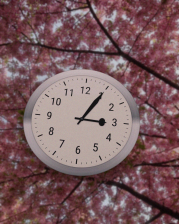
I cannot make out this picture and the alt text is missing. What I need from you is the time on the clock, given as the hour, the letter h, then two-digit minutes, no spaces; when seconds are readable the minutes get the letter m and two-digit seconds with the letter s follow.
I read 3h05
